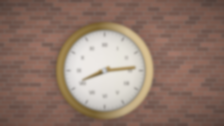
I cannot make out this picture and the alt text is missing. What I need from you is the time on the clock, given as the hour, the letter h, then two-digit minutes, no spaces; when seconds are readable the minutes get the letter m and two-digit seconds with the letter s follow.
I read 8h14
